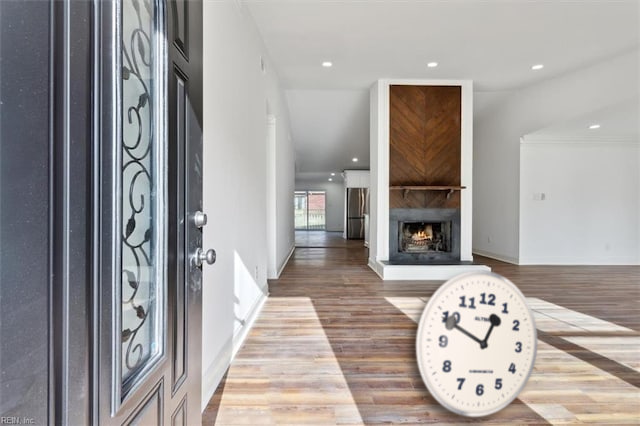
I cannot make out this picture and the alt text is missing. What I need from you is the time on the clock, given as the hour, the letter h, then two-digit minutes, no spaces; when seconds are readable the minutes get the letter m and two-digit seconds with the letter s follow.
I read 12h49
